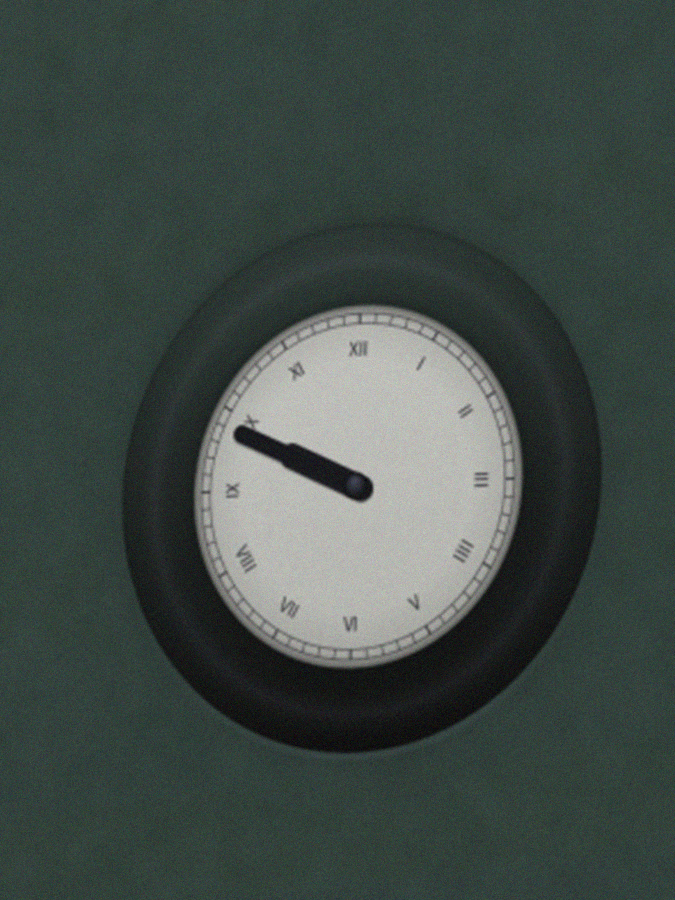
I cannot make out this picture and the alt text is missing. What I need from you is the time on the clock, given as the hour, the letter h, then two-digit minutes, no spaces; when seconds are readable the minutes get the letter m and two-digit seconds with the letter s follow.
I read 9h49
